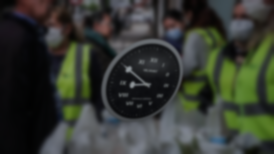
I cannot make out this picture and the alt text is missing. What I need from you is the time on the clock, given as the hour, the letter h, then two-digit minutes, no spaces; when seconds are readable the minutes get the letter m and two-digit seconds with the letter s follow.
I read 8h50
